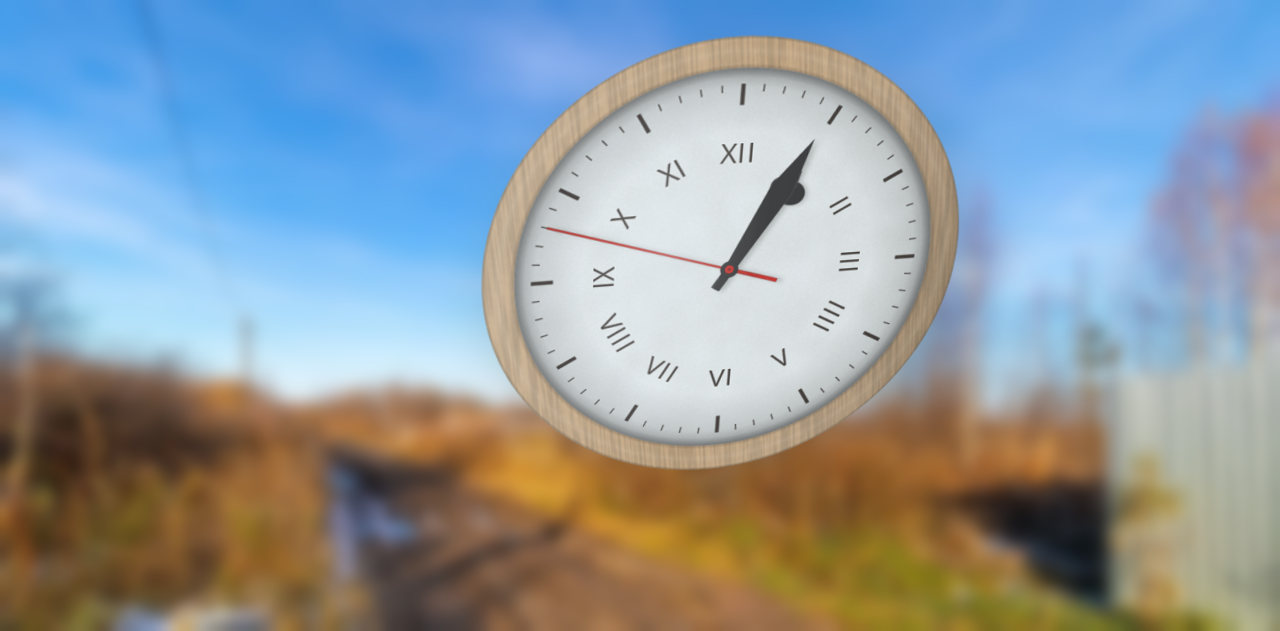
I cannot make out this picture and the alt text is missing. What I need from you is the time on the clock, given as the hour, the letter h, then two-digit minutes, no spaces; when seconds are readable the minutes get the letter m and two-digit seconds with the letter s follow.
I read 1h04m48s
